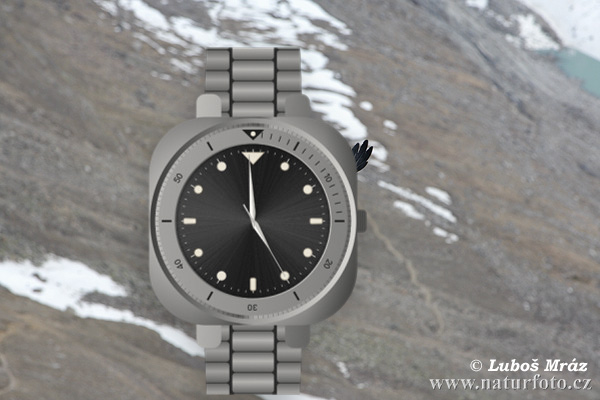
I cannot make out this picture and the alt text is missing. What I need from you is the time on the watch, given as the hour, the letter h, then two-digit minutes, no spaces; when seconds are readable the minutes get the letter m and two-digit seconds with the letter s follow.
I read 4h59m25s
